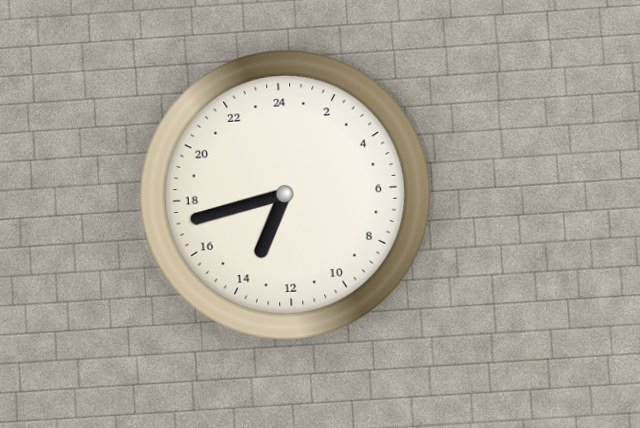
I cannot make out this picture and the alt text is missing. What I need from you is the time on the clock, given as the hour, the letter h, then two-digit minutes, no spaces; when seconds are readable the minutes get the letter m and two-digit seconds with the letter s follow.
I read 13h43
